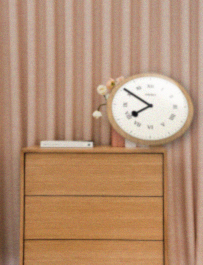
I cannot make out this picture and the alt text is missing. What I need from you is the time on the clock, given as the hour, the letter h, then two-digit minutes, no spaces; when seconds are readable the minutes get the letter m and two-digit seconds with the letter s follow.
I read 7h51
